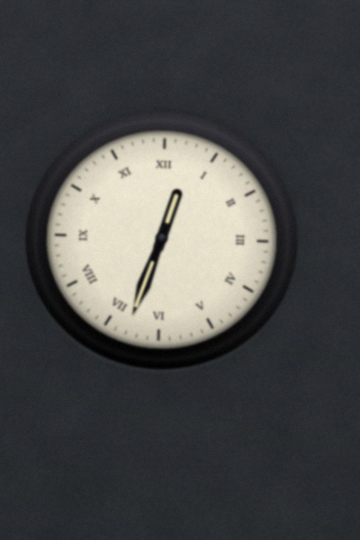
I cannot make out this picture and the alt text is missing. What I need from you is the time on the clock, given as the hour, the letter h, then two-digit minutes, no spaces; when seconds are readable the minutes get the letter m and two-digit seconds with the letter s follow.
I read 12h33
